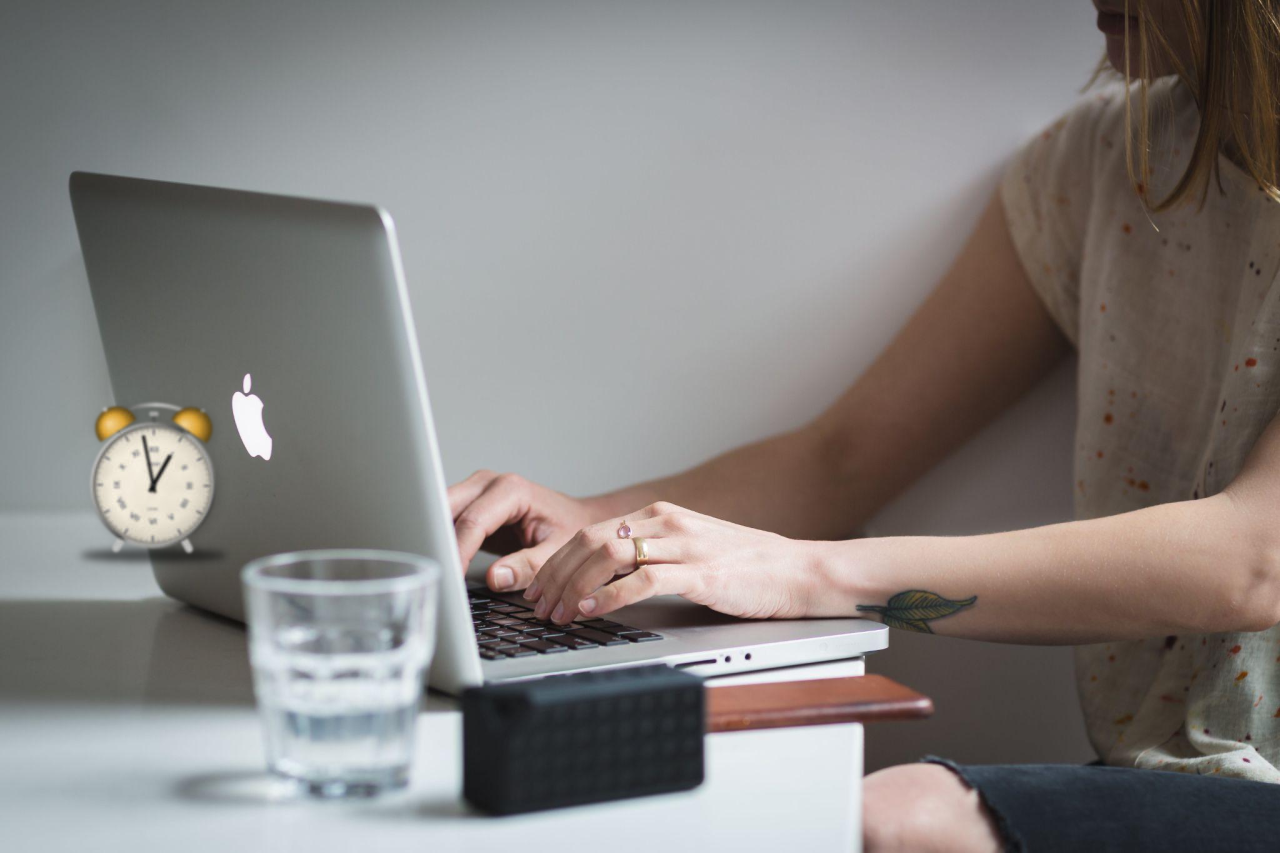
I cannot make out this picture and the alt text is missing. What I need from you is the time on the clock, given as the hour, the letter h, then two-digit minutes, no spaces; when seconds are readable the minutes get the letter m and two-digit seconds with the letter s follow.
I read 12h58
